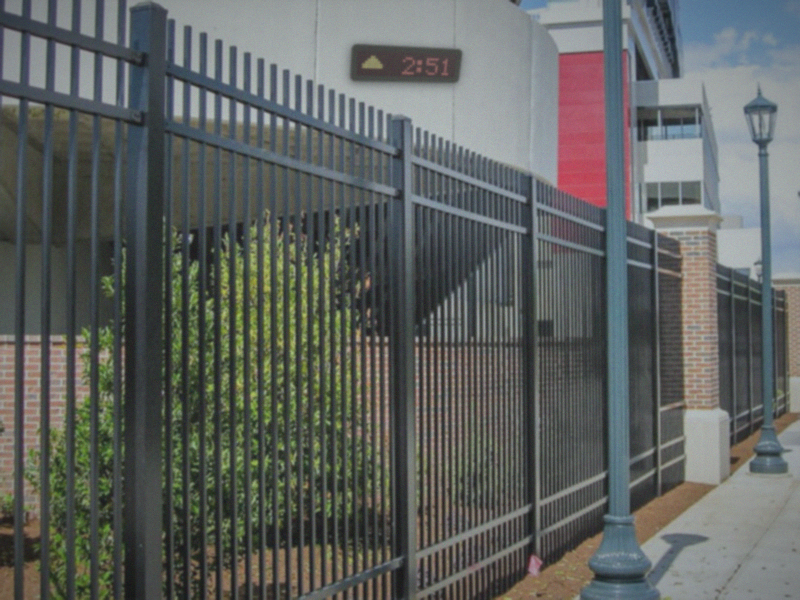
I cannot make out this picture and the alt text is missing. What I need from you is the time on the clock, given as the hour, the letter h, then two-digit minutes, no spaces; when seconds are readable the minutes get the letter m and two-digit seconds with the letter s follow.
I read 2h51
